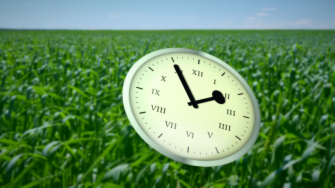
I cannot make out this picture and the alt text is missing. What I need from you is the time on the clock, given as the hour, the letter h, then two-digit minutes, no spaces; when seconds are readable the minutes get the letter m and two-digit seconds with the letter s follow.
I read 1h55
